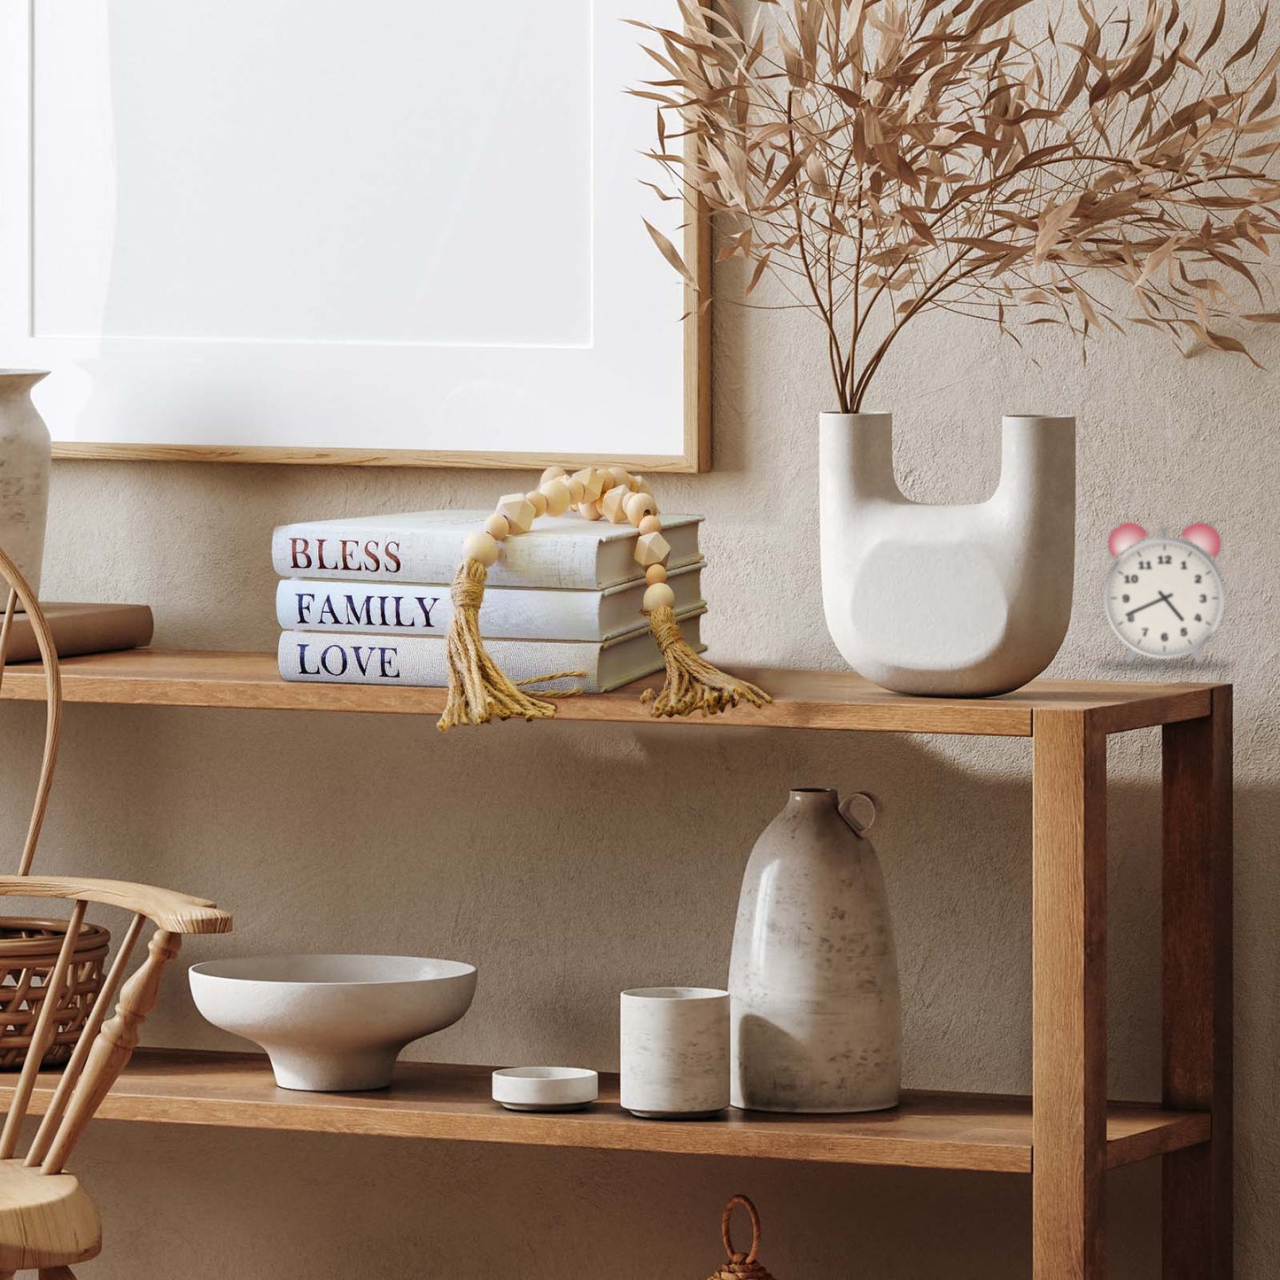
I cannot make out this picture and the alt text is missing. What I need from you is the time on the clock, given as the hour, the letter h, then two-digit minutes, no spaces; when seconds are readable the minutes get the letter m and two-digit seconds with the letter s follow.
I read 4h41
